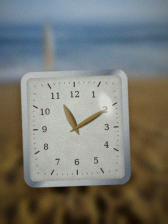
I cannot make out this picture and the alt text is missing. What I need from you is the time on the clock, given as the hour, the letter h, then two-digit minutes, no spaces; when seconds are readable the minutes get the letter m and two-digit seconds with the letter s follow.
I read 11h10
